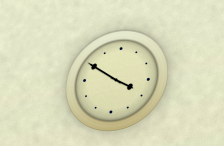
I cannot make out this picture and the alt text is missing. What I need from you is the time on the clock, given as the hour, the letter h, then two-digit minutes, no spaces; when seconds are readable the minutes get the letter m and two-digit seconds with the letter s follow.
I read 3h50
